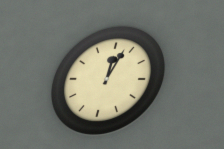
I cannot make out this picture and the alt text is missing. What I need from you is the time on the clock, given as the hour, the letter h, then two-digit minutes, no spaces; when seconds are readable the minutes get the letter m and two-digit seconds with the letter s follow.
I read 12h03
